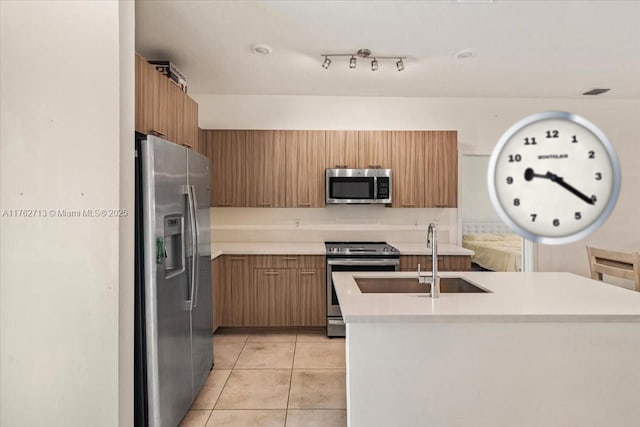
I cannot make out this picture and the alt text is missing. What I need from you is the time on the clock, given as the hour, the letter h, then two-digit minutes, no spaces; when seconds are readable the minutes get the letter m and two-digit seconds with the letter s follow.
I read 9h21
